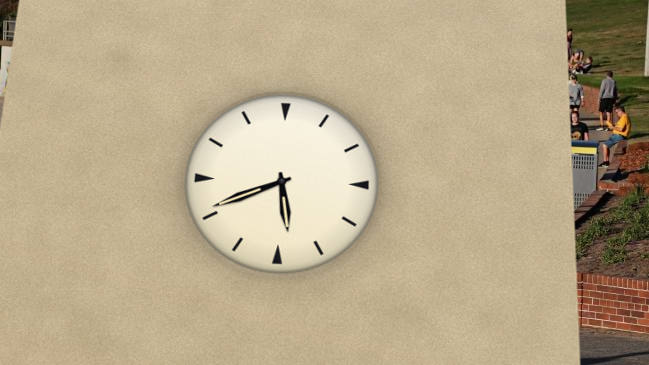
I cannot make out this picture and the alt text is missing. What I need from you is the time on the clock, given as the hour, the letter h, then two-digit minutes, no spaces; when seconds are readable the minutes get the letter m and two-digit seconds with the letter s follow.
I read 5h41
